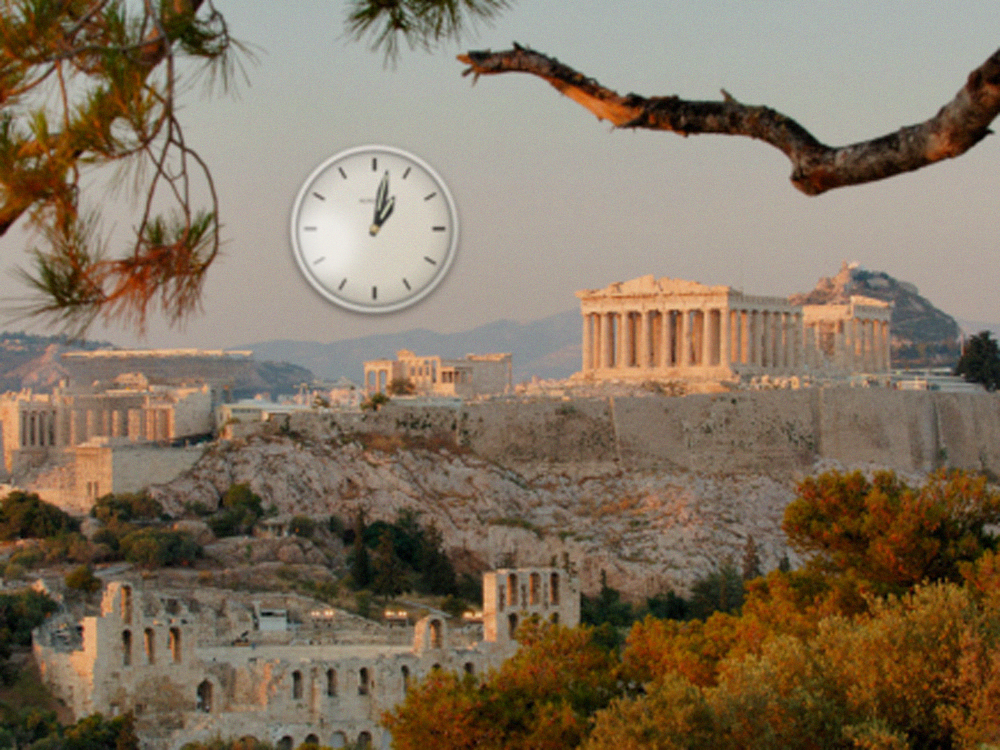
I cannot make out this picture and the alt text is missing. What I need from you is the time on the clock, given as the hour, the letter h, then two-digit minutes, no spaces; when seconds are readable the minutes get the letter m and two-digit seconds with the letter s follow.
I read 1h02
